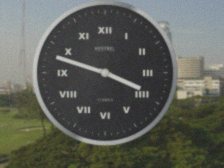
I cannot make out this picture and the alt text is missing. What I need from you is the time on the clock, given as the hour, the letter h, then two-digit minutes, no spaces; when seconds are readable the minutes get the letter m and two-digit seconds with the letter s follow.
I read 3h48
